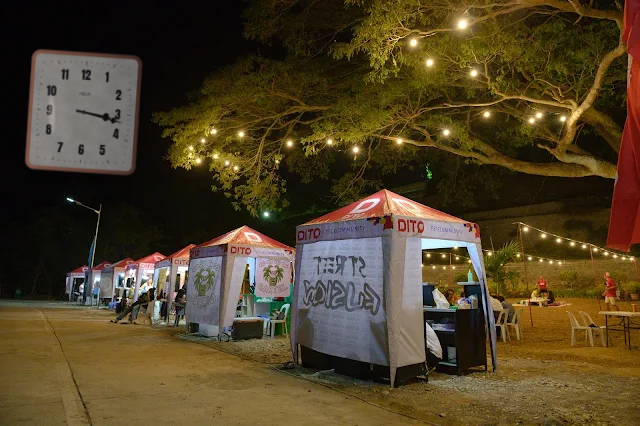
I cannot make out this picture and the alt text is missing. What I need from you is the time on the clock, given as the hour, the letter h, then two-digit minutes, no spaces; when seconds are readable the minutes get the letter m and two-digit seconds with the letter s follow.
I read 3h17
